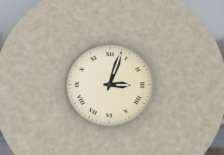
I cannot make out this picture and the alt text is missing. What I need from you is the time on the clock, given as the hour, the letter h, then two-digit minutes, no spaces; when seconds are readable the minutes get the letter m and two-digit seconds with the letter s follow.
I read 3h03
